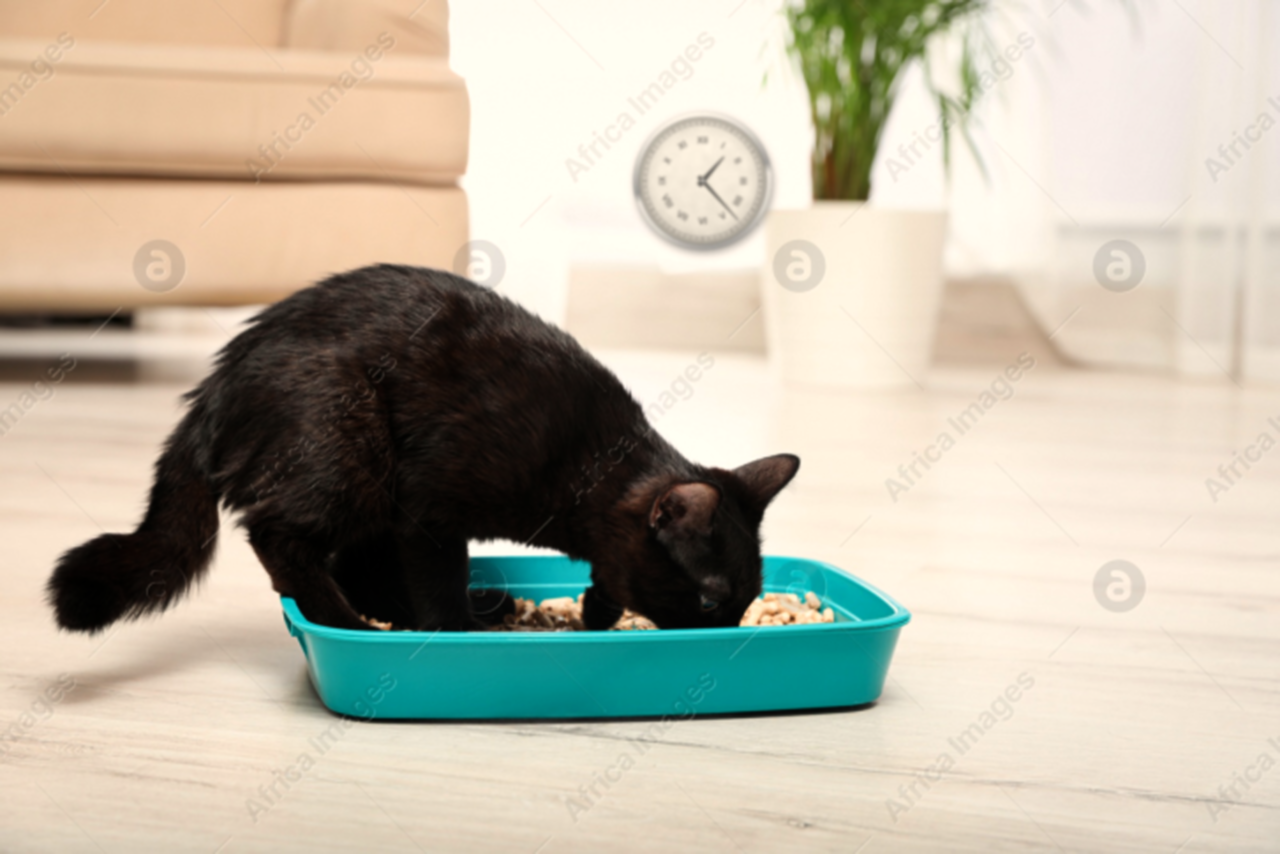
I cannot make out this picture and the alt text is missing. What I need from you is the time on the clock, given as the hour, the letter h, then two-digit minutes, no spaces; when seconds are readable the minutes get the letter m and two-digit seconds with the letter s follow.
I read 1h23
